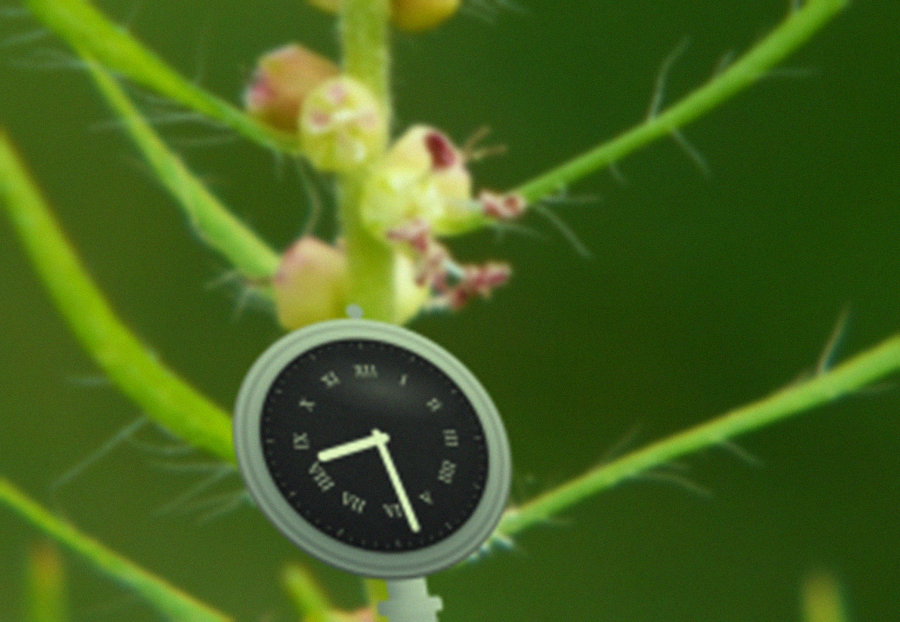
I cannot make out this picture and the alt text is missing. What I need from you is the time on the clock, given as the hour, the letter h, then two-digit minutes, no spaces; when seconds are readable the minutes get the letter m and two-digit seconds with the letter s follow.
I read 8h28
